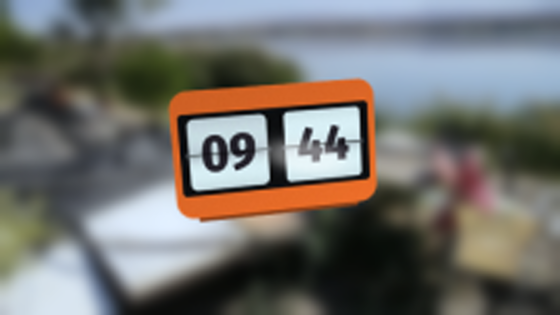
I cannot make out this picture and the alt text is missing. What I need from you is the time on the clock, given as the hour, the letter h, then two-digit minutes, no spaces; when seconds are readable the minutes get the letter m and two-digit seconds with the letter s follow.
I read 9h44
